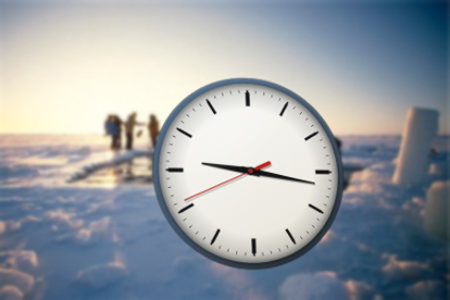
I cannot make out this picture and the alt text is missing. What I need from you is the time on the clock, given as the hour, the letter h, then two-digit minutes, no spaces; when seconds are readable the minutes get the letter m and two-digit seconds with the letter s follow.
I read 9h16m41s
